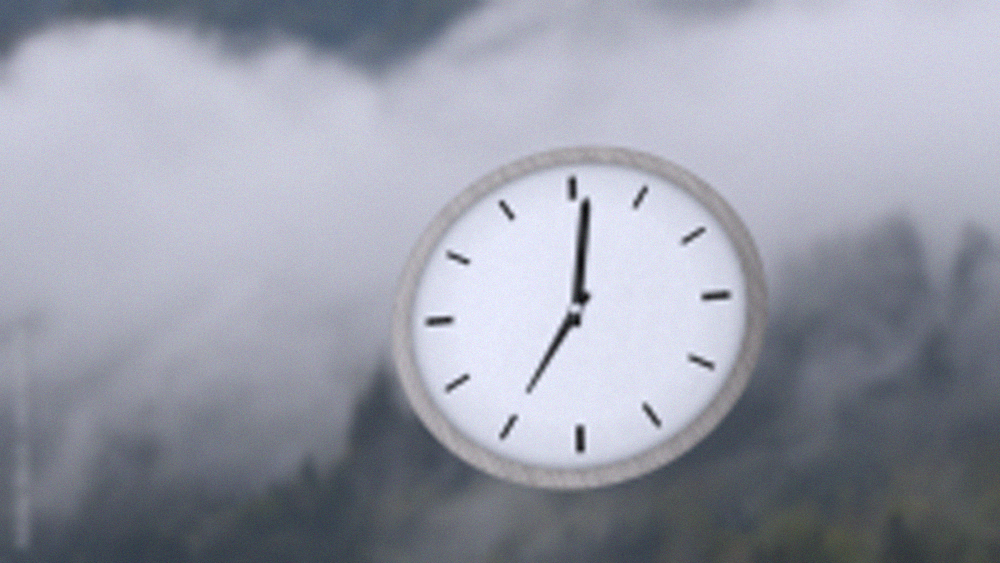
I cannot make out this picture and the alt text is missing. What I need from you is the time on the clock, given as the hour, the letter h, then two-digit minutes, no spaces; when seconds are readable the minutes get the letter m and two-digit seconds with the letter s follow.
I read 7h01
